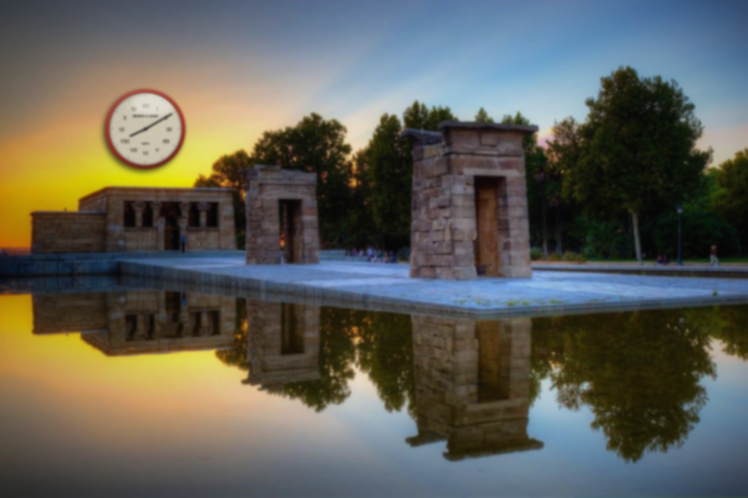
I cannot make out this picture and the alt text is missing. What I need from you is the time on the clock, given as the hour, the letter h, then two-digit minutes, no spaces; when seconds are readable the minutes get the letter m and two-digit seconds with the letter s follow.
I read 8h10
